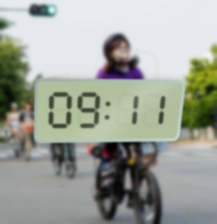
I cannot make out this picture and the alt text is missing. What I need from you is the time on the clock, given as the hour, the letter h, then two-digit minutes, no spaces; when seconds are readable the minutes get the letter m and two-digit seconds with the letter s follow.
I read 9h11
